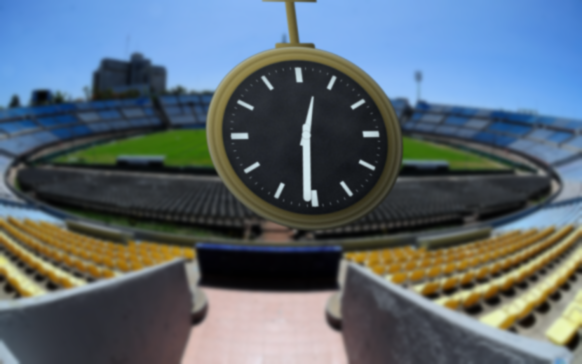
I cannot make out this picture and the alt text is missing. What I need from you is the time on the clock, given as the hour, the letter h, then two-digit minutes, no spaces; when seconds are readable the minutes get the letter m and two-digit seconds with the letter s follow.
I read 12h31
